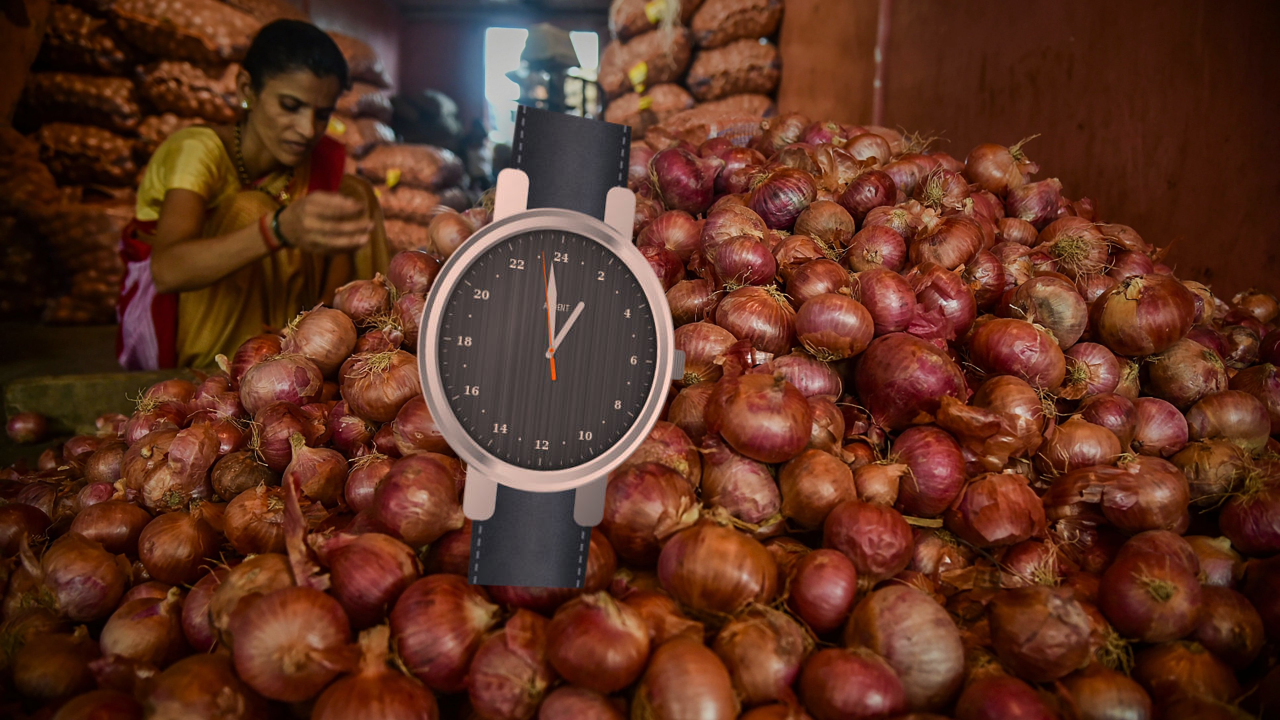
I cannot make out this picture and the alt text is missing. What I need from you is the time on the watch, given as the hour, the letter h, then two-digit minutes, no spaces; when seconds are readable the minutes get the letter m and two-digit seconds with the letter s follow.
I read 1h58m58s
